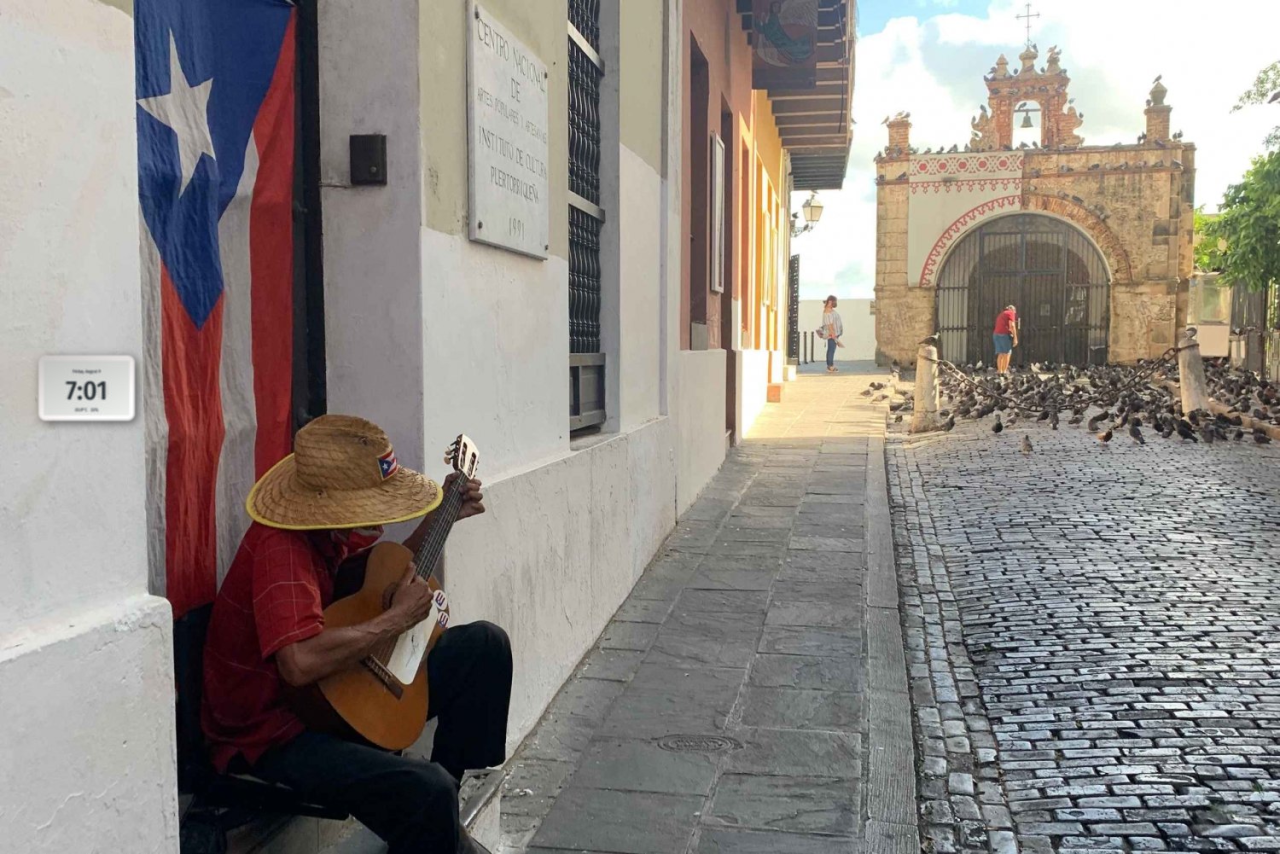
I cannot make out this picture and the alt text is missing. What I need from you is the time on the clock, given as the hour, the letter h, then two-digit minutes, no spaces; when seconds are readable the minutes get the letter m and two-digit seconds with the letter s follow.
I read 7h01
